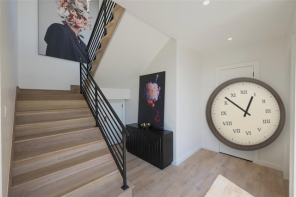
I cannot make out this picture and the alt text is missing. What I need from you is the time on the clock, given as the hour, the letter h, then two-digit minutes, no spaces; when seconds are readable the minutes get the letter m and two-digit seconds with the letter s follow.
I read 12h52
